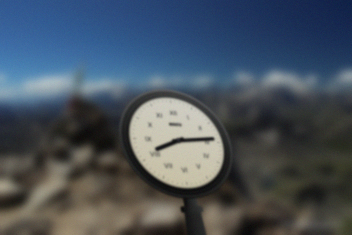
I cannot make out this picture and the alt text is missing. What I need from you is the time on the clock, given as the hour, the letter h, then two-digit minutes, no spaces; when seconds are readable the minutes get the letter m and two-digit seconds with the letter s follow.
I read 8h14
